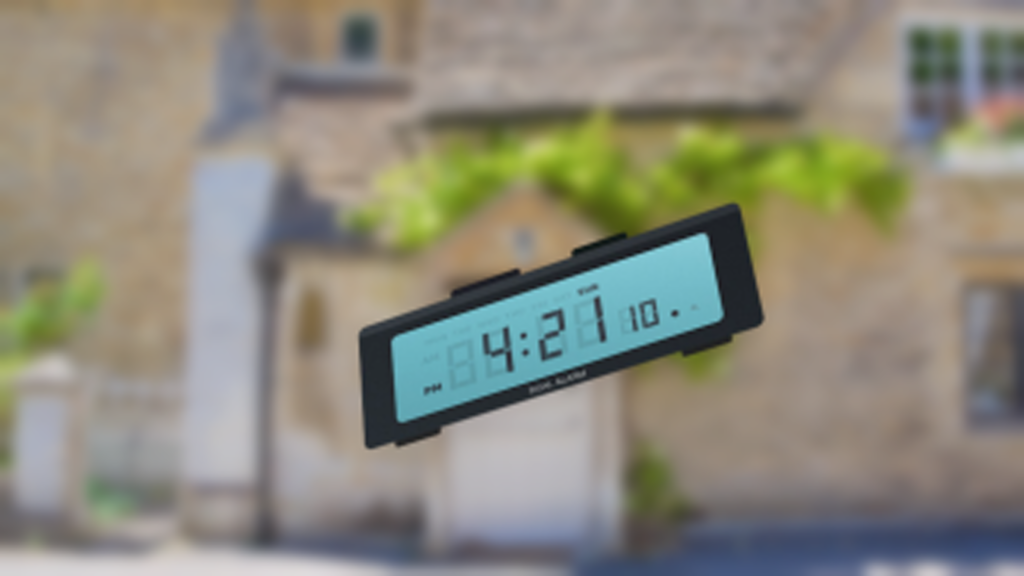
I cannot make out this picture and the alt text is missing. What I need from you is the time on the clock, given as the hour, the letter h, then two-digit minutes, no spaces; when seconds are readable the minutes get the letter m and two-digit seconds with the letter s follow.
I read 4h21m10s
